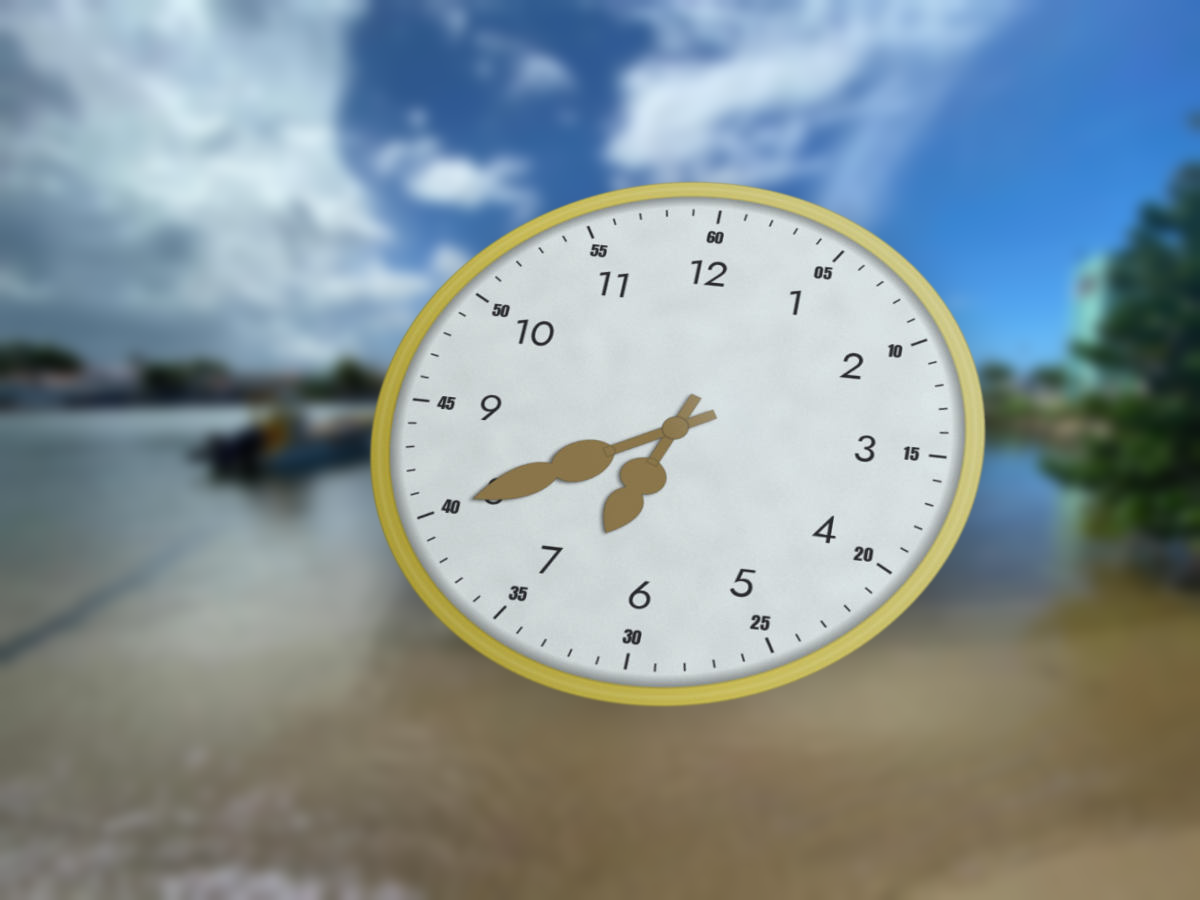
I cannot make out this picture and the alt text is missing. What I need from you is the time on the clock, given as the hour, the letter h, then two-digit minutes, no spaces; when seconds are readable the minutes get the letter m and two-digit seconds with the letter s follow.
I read 6h40
